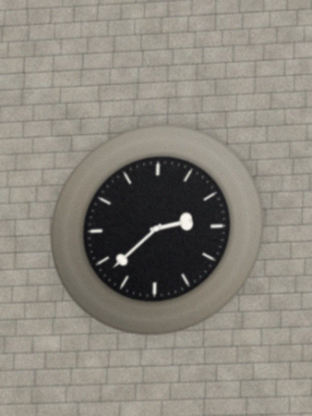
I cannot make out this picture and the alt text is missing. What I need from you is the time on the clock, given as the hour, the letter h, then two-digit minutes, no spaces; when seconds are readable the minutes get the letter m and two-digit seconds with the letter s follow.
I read 2h38
